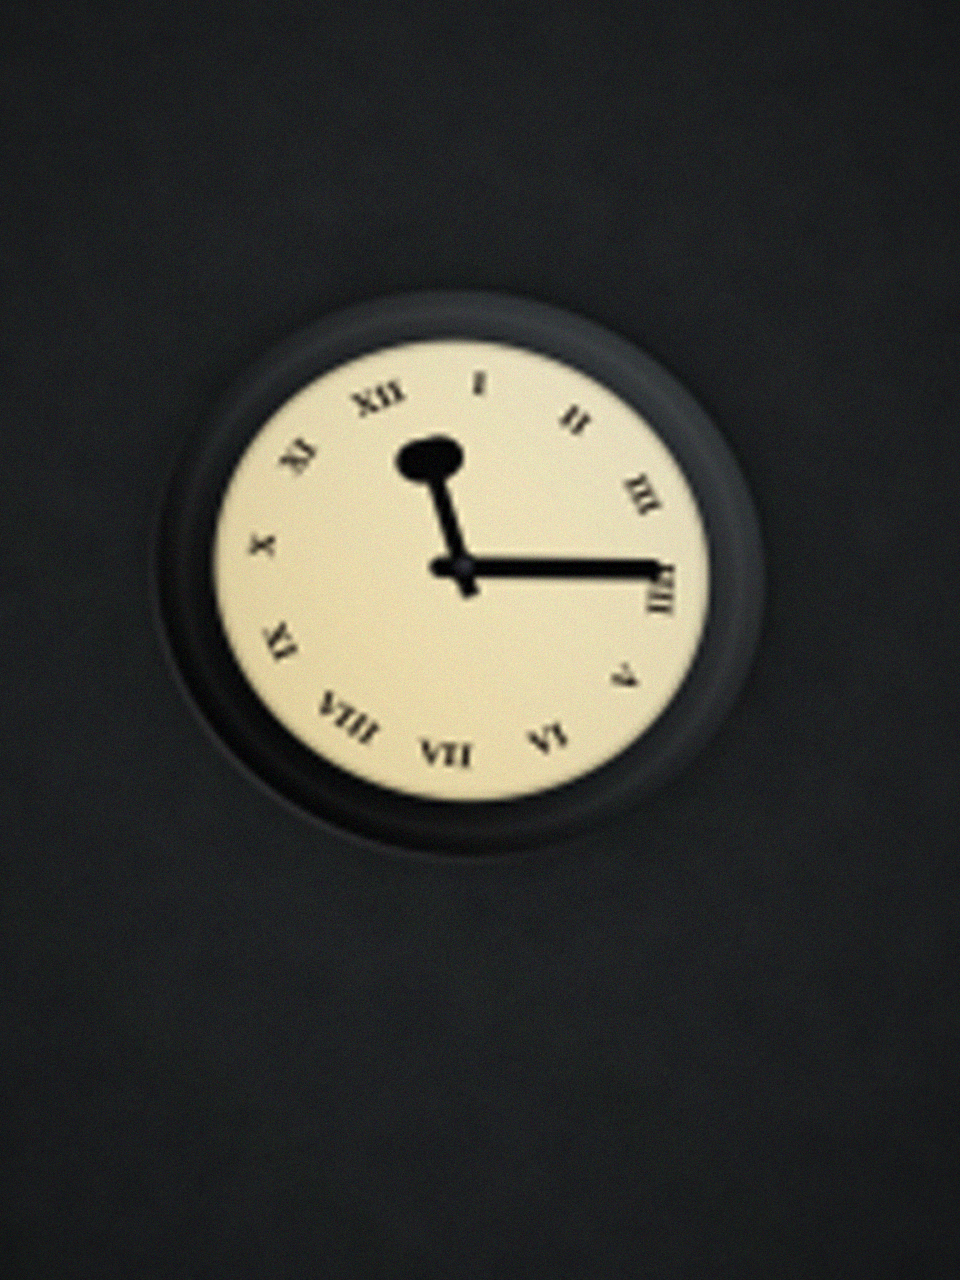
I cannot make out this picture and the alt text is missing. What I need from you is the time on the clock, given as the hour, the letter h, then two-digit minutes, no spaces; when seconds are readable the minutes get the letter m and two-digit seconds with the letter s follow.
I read 12h19
